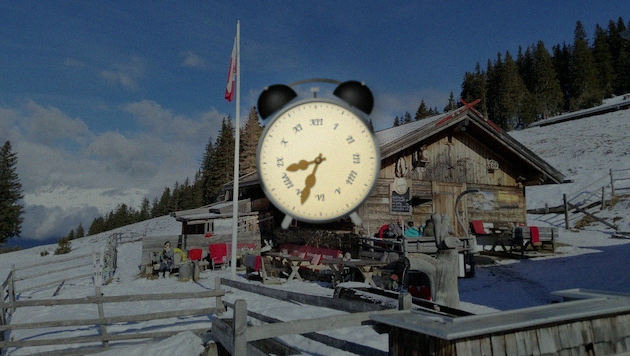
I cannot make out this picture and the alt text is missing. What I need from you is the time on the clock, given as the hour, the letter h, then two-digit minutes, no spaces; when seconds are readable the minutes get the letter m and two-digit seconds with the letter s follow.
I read 8h34
